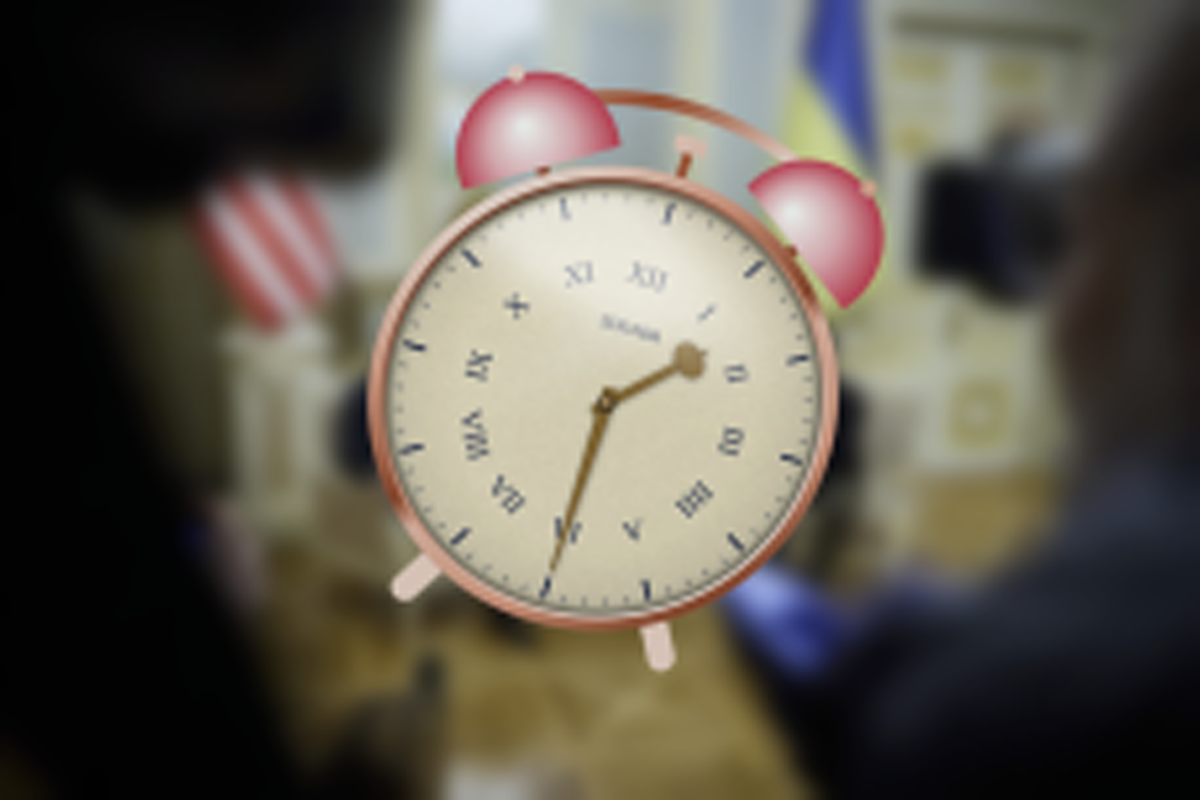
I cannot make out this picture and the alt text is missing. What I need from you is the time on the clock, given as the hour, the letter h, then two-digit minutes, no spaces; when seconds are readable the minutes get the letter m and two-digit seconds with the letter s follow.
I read 1h30
